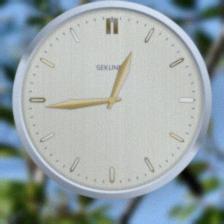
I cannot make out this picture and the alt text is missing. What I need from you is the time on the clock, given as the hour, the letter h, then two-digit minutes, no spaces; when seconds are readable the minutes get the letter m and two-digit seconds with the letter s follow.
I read 12h44
